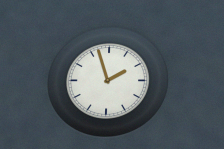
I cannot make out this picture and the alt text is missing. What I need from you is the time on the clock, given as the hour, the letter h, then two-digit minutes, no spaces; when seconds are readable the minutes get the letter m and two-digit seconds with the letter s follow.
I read 1h57
